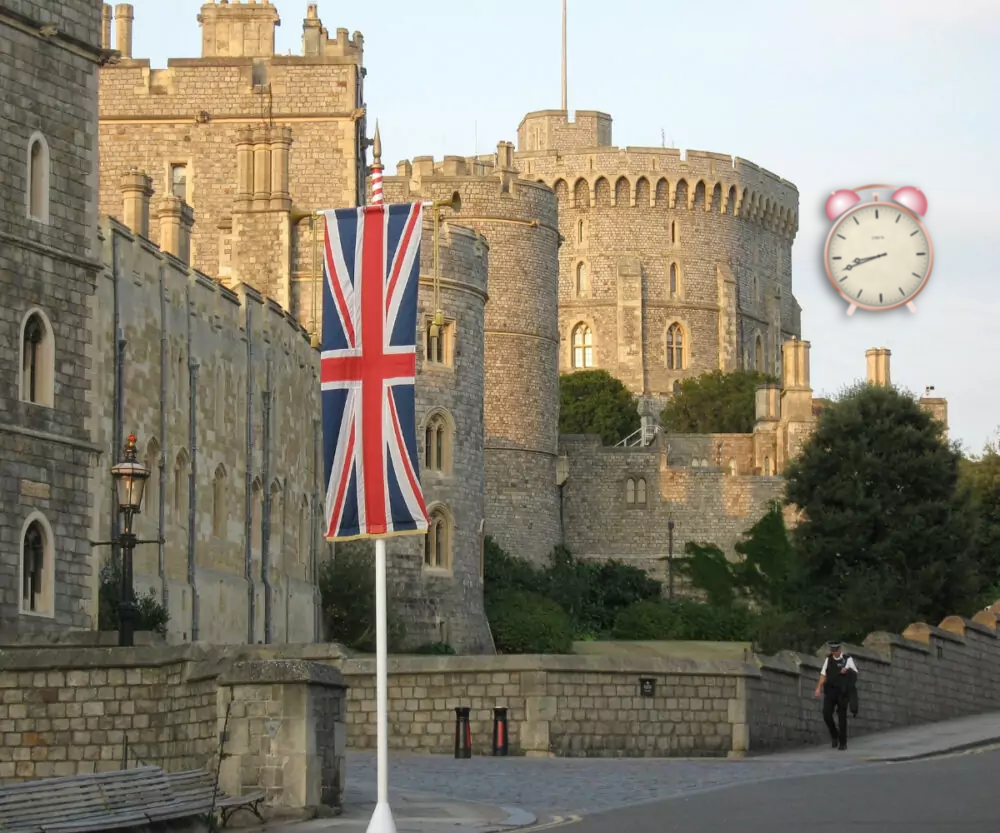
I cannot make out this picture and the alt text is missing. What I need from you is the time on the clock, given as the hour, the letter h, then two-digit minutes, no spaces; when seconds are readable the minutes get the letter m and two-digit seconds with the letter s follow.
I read 8h42
